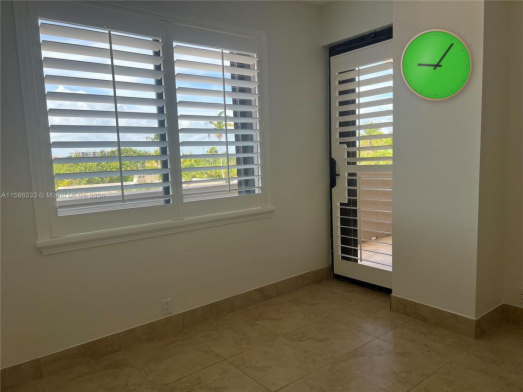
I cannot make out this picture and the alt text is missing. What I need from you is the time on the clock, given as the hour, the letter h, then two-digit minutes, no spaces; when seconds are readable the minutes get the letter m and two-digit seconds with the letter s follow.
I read 9h06
